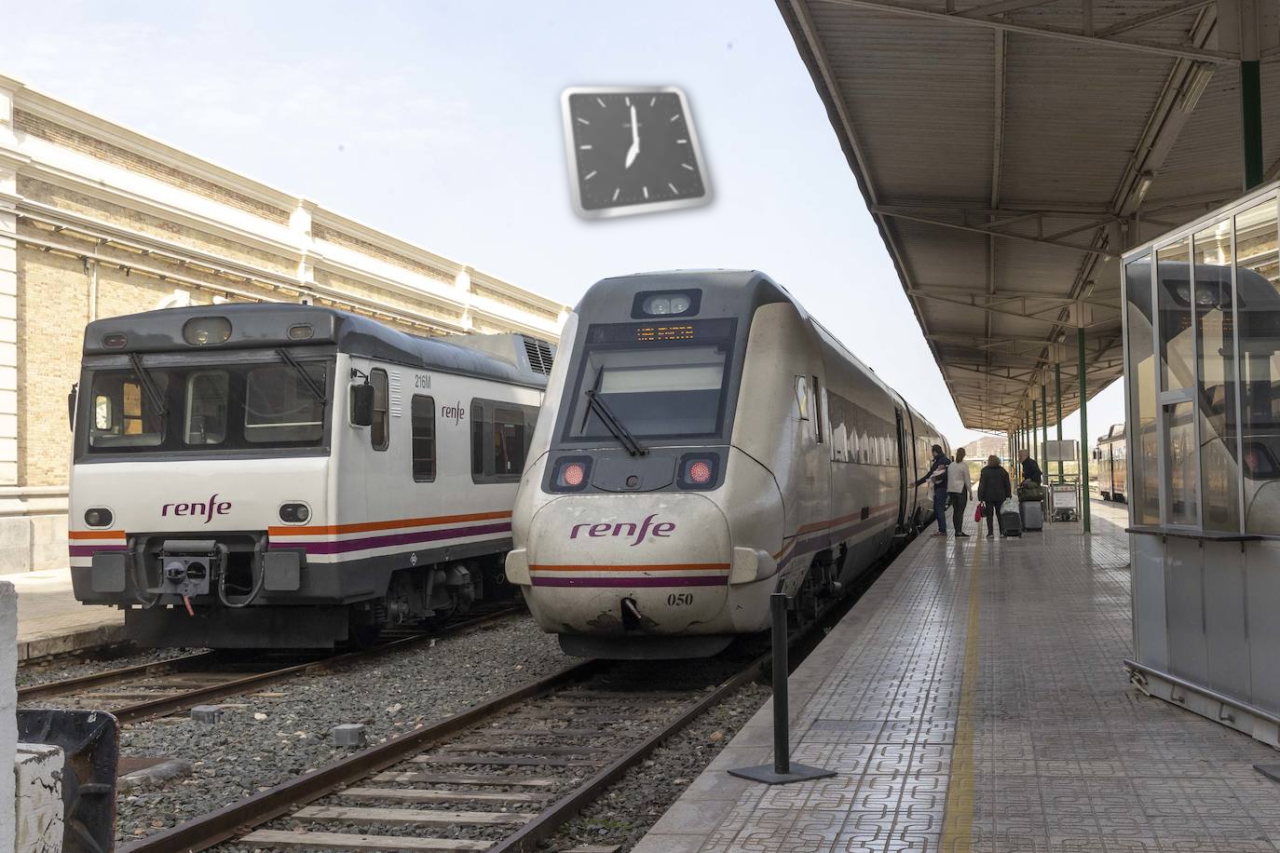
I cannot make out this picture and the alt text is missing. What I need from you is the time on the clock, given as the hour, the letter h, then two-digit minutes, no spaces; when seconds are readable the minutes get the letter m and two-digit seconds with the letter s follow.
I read 7h01
